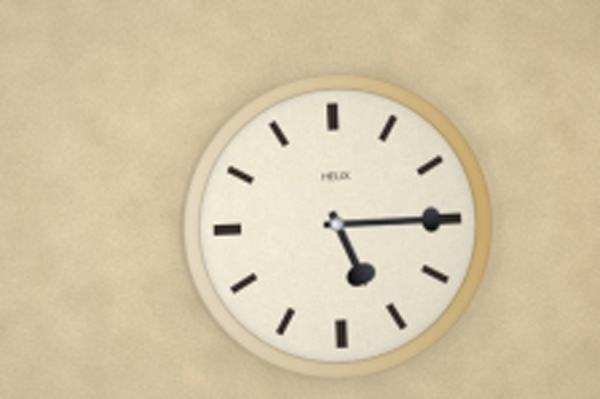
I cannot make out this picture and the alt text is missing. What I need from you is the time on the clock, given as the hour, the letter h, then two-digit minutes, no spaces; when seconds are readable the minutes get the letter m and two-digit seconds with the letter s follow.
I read 5h15
